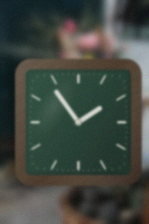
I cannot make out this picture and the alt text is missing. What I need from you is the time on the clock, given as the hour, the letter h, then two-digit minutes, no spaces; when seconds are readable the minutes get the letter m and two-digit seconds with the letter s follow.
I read 1h54
